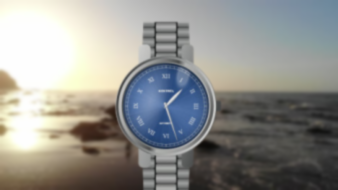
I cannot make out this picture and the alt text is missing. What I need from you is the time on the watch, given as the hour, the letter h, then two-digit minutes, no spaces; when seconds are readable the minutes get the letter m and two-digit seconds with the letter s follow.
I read 1h27
